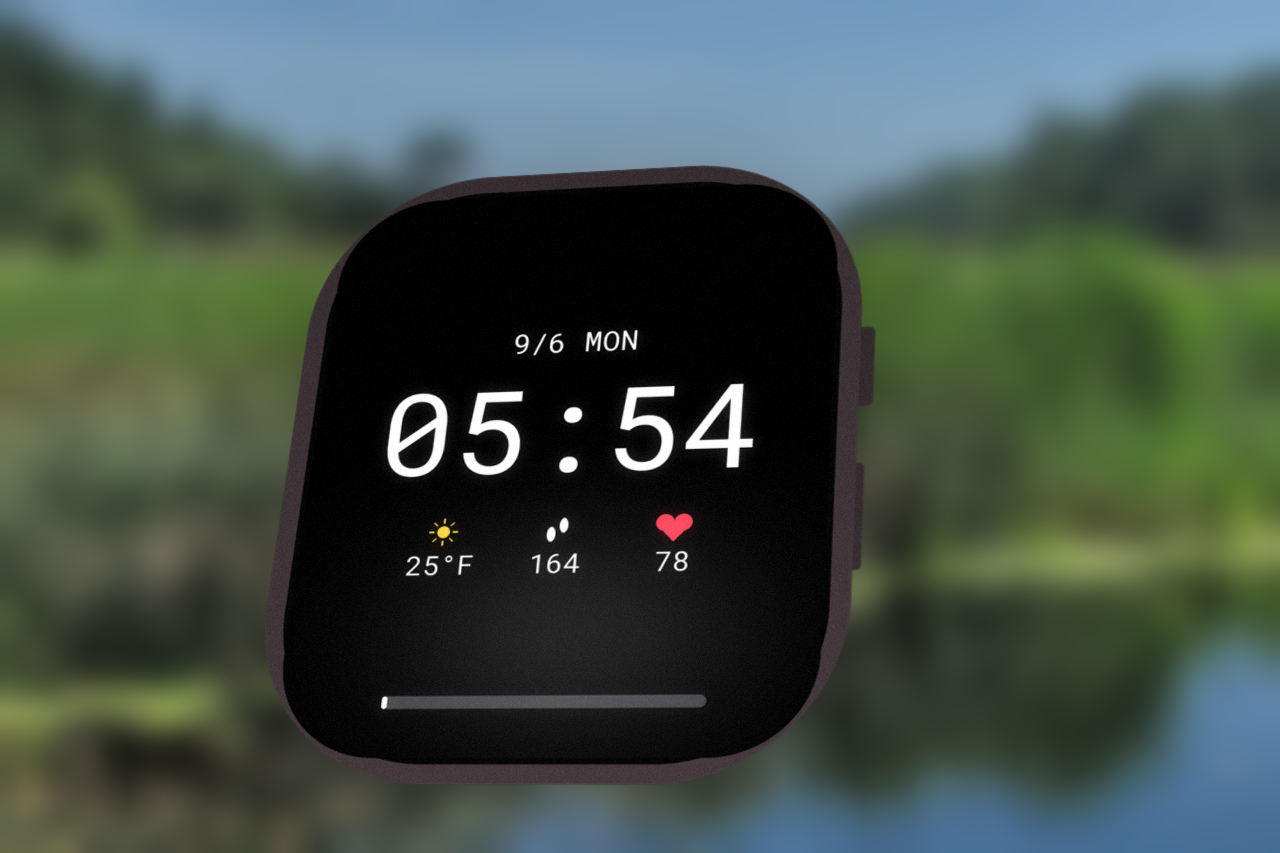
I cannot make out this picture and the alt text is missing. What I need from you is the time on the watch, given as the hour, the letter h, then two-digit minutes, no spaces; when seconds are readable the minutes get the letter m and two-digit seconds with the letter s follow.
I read 5h54
